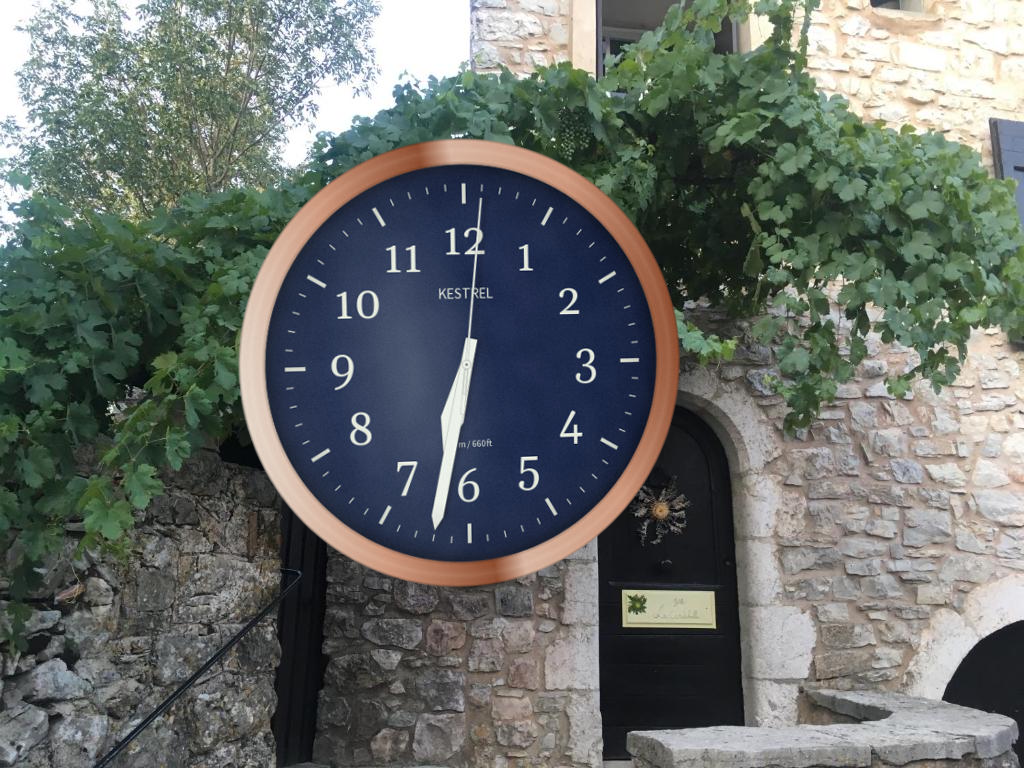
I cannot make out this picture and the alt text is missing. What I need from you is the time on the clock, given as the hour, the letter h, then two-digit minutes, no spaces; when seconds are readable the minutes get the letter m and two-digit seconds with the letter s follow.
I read 6h32m01s
